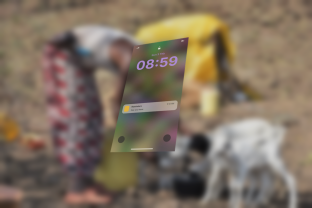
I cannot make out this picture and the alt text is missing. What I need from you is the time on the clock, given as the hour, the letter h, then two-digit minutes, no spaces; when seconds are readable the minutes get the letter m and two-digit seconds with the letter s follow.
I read 8h59
